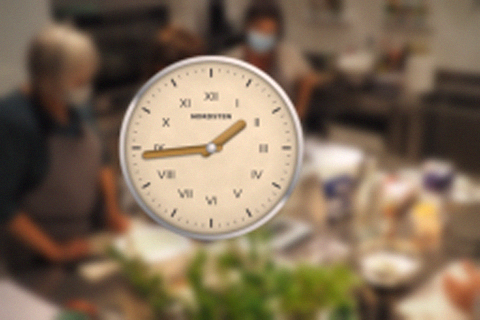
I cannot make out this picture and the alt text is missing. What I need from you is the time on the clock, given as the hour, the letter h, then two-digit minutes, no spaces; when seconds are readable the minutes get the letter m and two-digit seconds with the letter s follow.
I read 1h44
